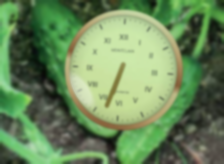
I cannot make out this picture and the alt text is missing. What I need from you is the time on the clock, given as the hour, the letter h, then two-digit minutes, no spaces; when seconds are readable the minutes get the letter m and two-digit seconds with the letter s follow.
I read 6h33
